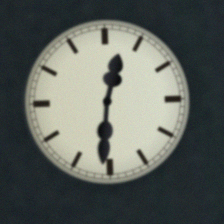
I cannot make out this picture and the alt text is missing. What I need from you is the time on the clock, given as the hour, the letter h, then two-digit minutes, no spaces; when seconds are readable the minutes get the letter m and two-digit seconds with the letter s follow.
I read 12h31
